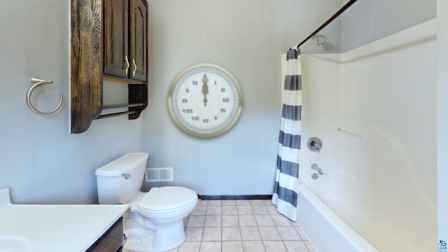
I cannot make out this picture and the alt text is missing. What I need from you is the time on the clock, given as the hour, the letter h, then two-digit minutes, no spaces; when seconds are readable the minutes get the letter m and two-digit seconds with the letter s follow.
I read 12h00
